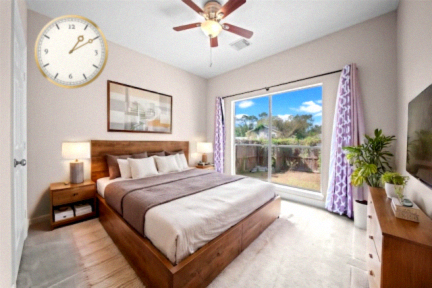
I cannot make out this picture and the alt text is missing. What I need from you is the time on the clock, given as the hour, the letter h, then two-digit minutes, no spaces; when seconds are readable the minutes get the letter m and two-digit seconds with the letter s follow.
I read 1h10
